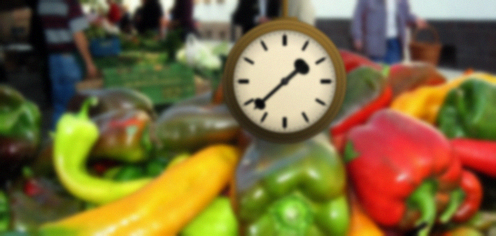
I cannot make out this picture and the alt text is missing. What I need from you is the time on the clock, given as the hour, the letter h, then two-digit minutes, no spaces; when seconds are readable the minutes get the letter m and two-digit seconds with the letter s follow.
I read 1h38
